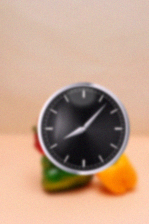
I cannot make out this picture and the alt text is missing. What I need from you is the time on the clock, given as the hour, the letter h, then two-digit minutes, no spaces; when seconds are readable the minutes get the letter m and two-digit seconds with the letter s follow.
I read 8h07
